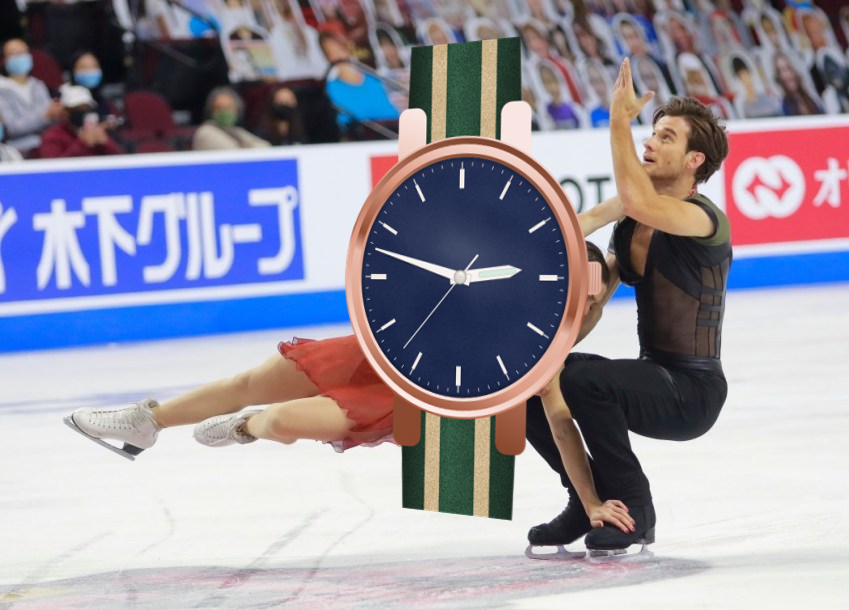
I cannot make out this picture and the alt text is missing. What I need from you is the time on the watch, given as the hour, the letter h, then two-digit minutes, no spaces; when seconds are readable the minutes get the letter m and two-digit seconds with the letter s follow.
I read 2h47m37s
